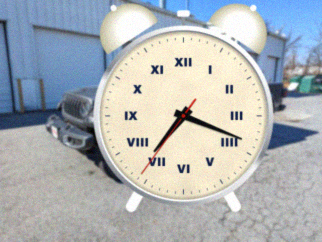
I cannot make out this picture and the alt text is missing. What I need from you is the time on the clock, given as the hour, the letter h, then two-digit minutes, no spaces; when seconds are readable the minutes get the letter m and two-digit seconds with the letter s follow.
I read 7h18m36s
